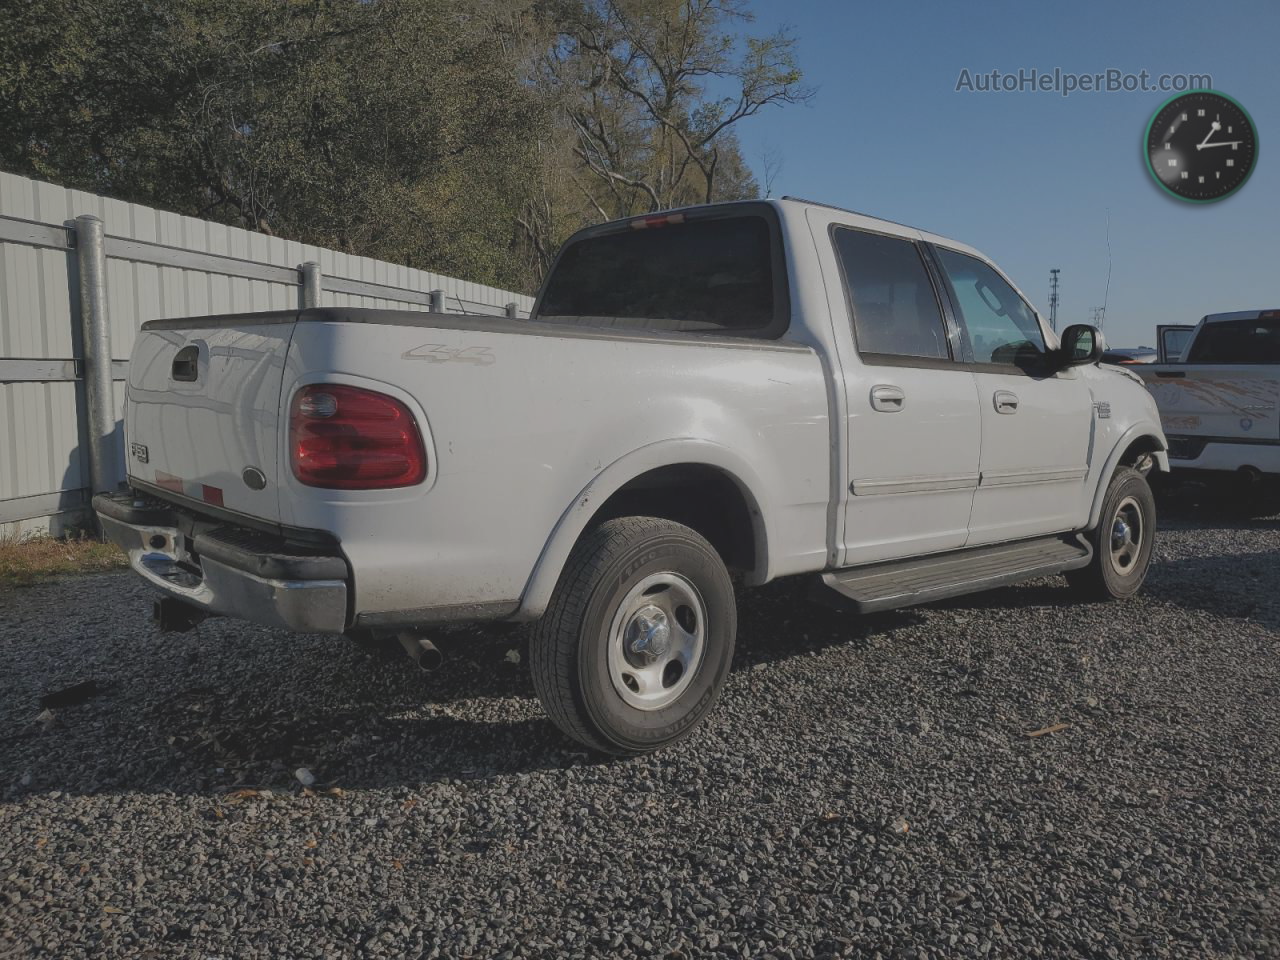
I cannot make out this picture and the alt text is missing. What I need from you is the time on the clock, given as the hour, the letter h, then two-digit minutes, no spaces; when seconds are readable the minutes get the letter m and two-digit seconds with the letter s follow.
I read 1h14
